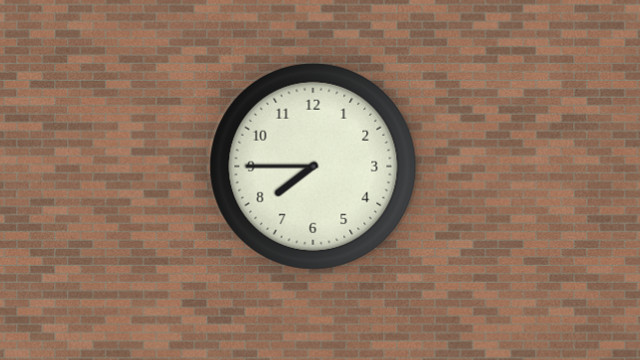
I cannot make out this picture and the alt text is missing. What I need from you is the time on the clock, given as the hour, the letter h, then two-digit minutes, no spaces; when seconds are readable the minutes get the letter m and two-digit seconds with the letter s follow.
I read 7h45
